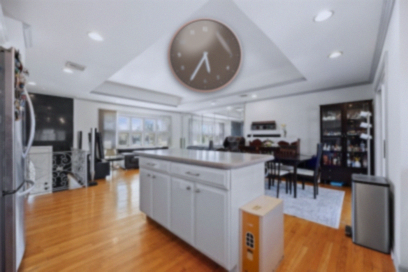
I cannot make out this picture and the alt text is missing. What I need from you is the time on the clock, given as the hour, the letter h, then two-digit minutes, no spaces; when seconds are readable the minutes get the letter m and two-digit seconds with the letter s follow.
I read 5h35
